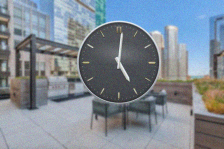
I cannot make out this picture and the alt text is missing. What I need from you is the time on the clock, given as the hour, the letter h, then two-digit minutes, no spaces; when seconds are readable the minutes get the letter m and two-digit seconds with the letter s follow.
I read 5h01
